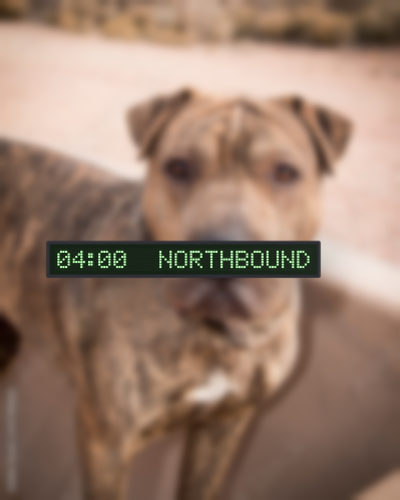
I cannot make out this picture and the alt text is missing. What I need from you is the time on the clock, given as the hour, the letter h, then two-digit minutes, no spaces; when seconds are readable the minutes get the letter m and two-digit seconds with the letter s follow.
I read 4h00
